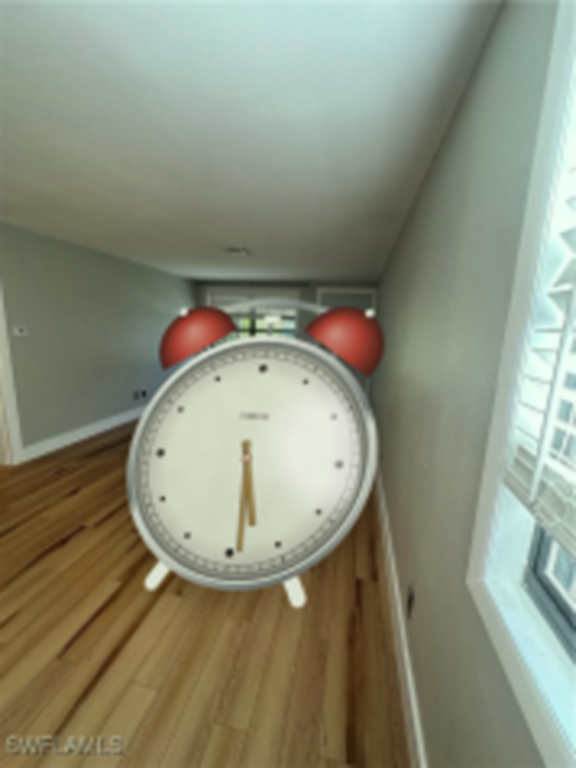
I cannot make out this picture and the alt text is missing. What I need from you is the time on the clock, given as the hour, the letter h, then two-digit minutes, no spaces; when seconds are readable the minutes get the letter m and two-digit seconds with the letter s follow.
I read 5h29
